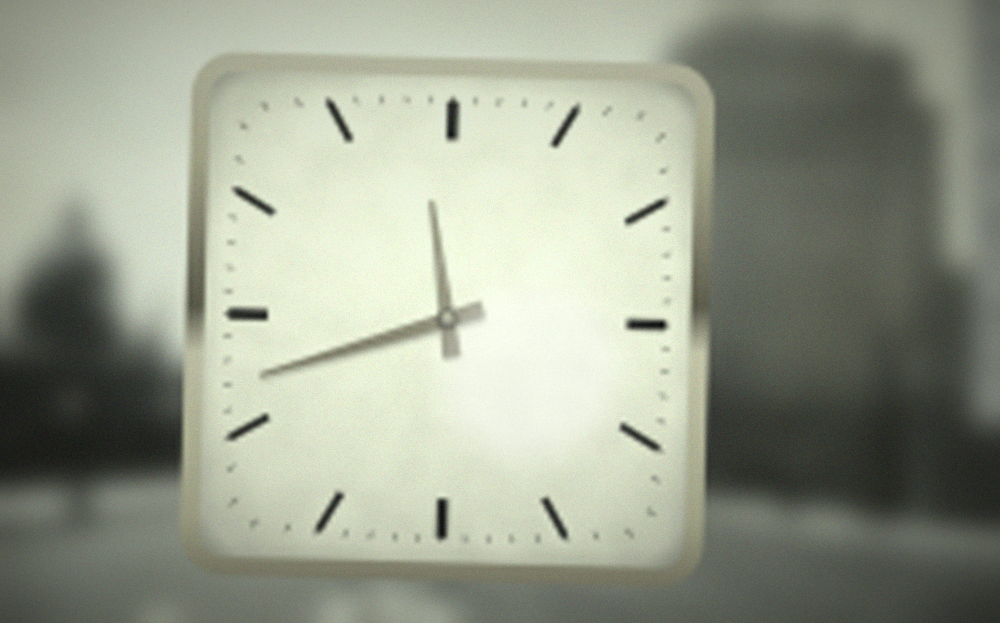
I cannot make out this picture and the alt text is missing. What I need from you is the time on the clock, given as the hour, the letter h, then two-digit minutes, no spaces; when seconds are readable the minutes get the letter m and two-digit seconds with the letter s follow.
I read 11h42
